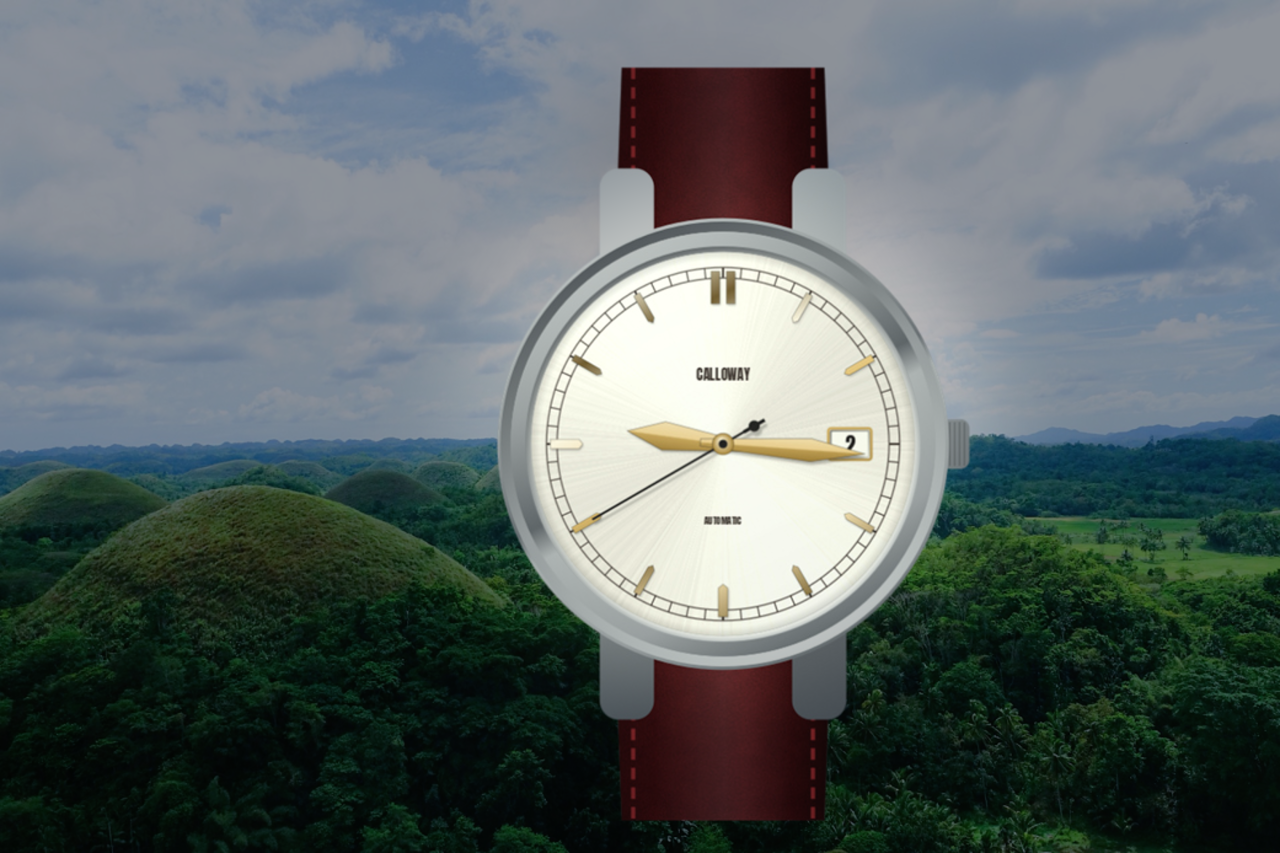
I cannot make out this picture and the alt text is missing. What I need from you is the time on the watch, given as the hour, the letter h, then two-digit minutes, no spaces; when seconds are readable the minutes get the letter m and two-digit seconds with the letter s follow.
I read 9h15m40s
